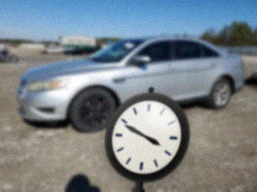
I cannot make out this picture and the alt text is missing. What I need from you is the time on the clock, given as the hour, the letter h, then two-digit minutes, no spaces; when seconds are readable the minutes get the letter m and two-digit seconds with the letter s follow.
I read 3h49
